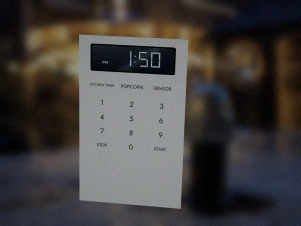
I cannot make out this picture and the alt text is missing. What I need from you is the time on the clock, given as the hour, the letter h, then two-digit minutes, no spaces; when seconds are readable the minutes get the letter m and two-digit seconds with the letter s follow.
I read 1h50
